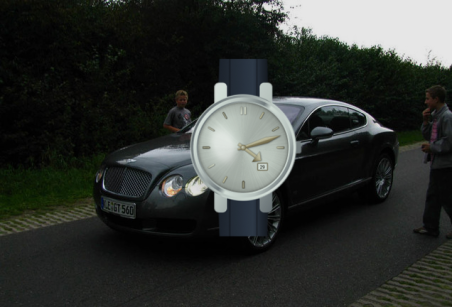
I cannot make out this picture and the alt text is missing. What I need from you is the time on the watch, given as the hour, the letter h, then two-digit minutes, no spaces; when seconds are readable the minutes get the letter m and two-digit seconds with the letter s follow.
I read 4h12
